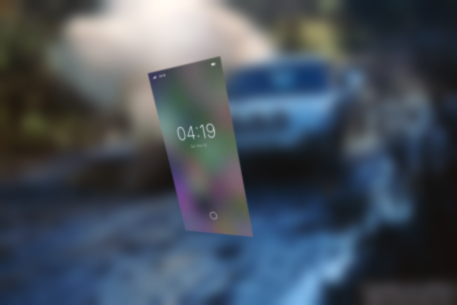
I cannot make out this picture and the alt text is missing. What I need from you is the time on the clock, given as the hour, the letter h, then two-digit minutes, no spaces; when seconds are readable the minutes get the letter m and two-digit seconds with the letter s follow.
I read 4h19
